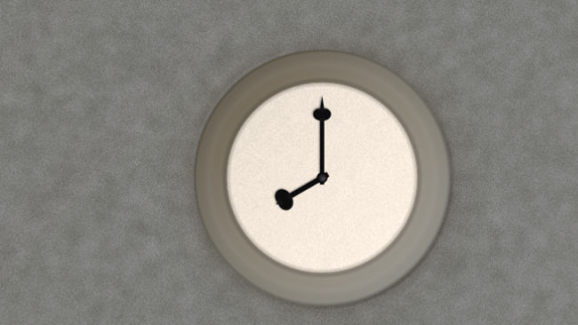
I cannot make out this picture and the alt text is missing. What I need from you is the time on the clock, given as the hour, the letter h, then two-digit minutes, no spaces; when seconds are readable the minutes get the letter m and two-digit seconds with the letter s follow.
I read 8h00
